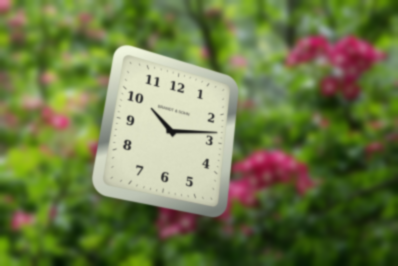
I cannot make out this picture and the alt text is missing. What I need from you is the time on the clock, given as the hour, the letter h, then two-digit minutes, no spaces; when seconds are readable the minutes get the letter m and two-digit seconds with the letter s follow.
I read 10h13
